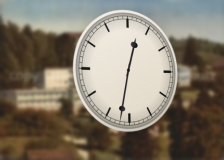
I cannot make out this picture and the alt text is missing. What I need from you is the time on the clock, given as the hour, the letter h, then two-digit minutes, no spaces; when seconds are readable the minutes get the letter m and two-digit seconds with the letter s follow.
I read 12h32
